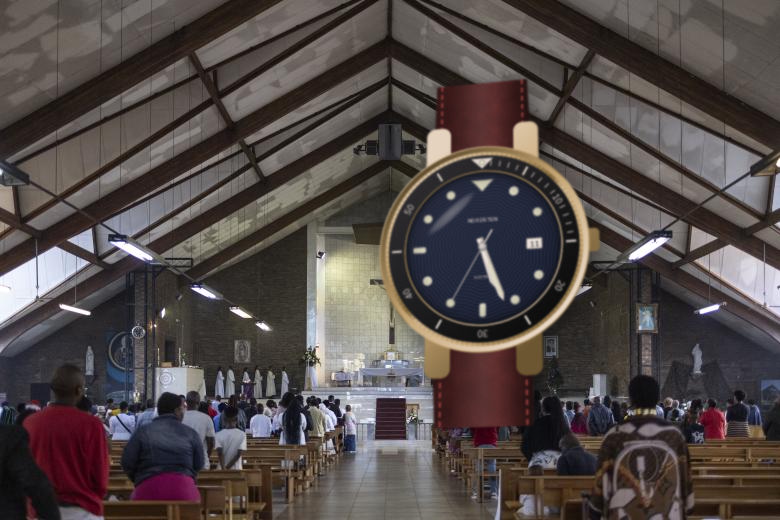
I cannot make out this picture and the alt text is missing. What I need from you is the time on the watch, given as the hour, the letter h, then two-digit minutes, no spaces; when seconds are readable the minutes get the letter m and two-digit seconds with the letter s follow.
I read 5h26m35s
